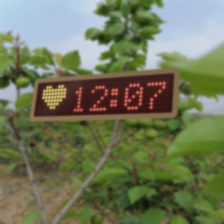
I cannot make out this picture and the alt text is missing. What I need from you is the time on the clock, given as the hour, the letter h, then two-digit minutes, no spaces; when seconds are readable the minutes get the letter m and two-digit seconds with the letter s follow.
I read 12h07
